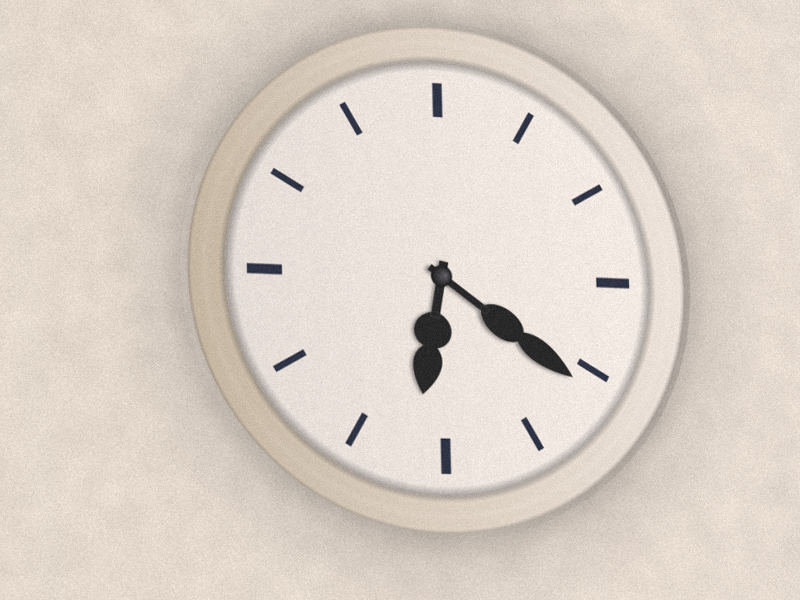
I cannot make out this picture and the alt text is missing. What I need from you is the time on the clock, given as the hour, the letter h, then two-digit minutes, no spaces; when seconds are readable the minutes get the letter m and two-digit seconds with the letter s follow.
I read 6h21
